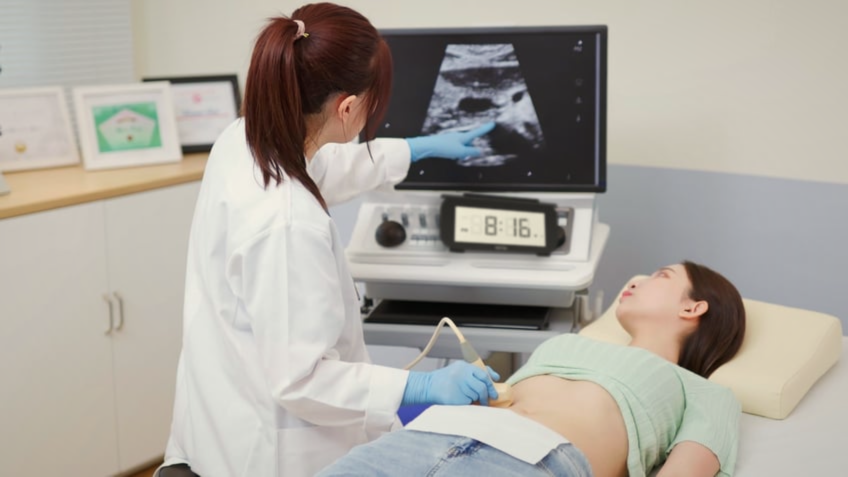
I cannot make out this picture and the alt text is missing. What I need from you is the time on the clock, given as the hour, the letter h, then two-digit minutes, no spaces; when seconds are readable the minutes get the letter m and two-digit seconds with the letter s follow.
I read 8h16
